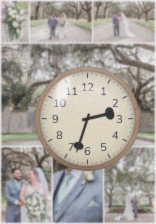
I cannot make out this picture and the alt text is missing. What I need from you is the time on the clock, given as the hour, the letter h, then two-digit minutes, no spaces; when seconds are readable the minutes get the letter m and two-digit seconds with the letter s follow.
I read 2h33
